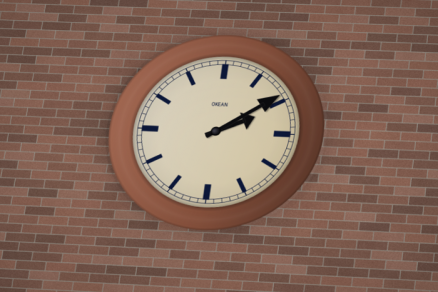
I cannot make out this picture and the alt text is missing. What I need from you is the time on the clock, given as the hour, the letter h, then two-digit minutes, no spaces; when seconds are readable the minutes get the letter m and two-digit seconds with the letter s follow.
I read 2h09
